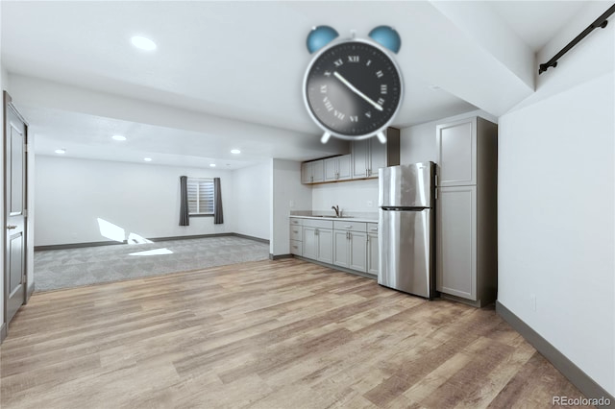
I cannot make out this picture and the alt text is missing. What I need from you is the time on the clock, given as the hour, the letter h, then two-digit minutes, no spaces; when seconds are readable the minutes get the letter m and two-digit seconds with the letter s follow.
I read 10h21
